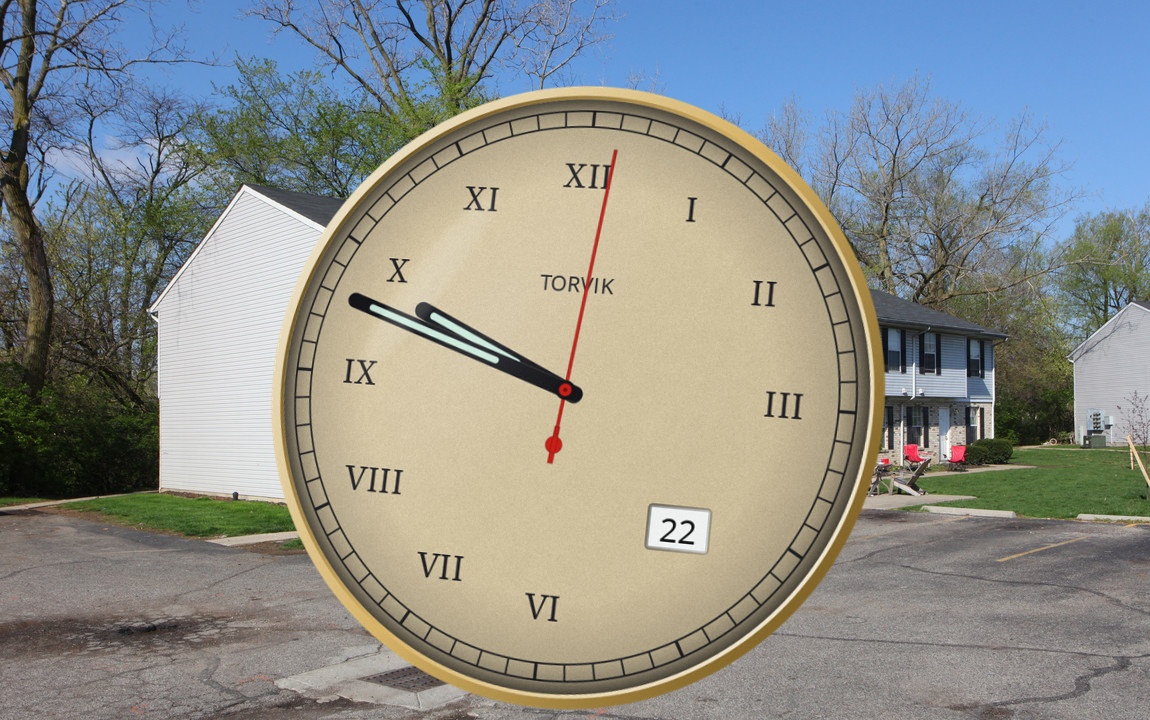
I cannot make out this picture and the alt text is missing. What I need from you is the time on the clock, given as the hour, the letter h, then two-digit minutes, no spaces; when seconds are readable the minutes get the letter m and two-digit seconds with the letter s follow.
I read 9h48m01s
